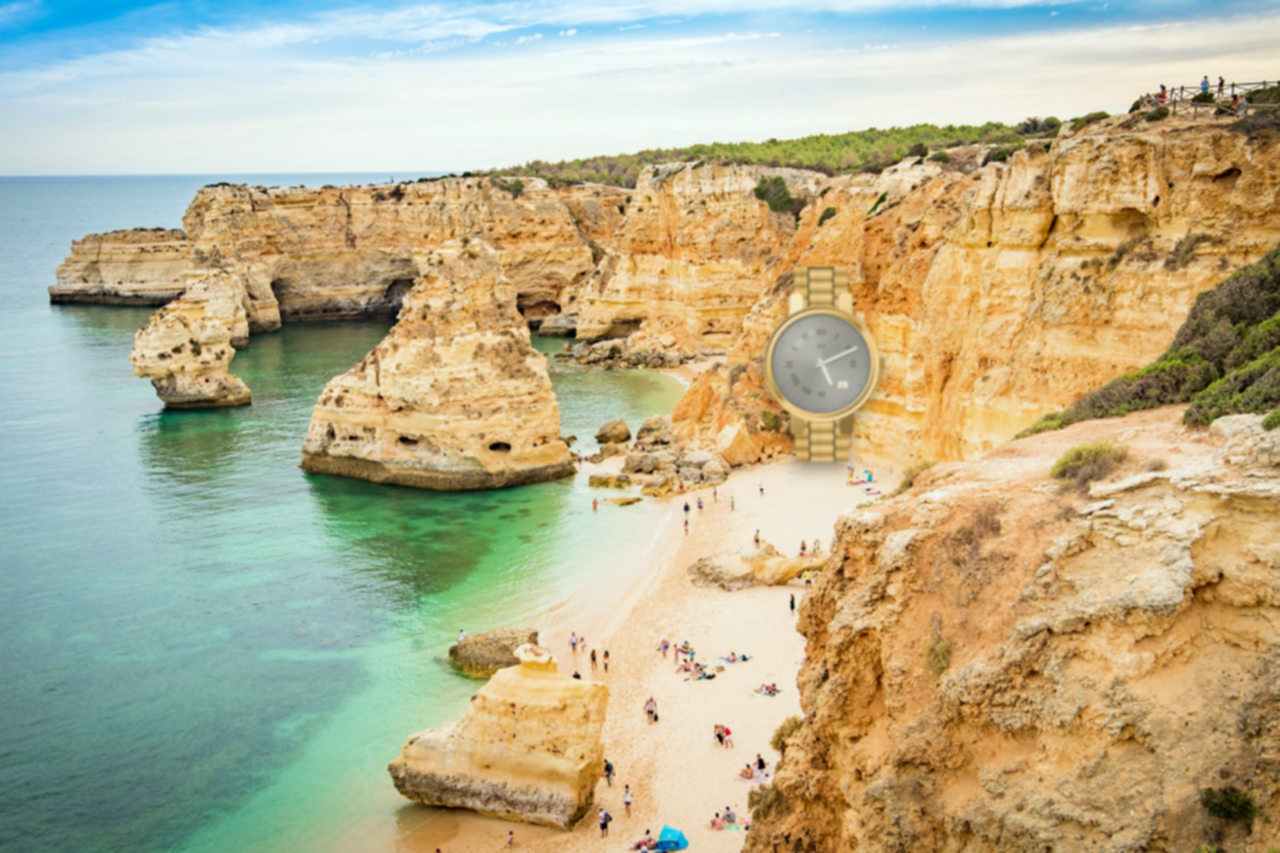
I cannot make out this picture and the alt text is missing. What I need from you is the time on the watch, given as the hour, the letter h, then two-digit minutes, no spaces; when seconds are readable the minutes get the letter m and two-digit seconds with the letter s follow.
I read 5h11
